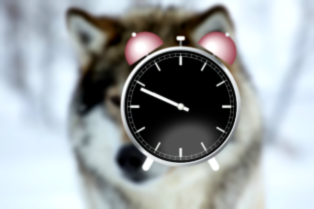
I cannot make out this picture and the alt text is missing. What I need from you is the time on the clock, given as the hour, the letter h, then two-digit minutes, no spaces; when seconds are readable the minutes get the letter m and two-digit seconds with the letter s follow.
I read 9h49
